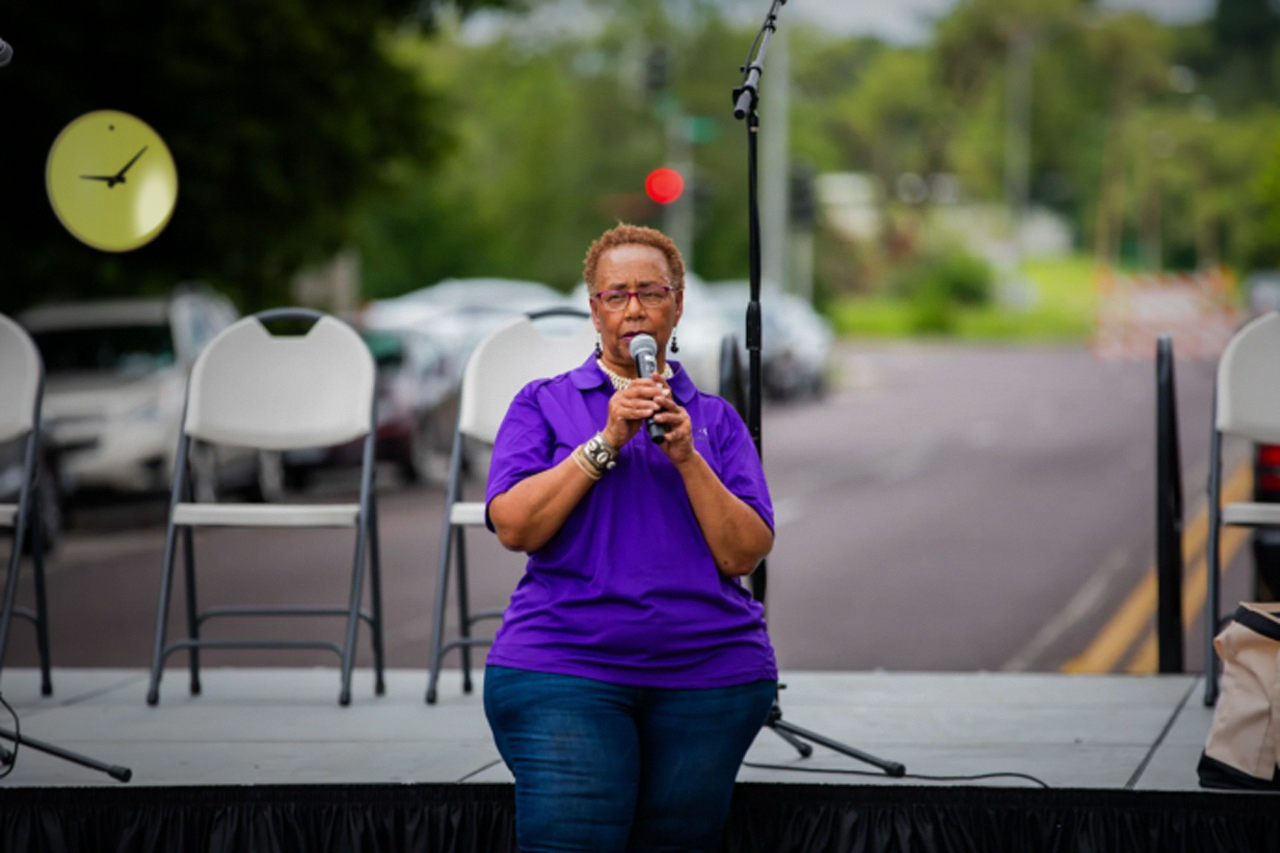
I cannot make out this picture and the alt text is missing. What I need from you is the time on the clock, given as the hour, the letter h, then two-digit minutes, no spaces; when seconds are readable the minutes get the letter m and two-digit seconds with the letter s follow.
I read 9h08
